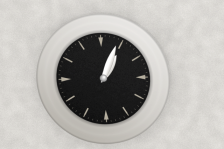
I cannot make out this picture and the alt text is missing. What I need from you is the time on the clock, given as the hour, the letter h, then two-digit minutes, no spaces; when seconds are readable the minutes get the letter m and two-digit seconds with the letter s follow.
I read 1h04
